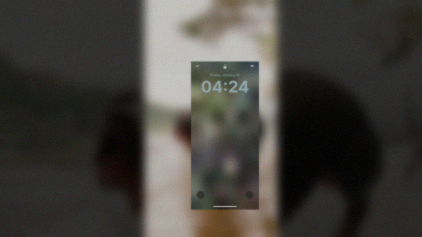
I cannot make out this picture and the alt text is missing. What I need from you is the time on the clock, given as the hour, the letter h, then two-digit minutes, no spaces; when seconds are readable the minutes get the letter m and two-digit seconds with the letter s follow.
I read 4h24
